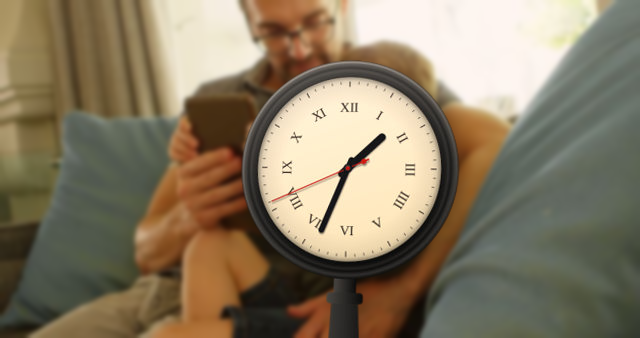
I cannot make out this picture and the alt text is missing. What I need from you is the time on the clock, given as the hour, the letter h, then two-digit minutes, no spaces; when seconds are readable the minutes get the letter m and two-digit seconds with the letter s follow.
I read 1h33m41s
